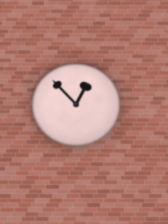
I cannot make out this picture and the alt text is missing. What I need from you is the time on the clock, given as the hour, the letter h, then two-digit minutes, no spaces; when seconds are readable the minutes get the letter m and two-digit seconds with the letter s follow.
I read 12h53
